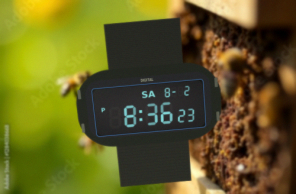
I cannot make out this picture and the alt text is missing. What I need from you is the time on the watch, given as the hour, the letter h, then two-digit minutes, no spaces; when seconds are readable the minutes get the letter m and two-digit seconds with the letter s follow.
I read 8h36m23s
